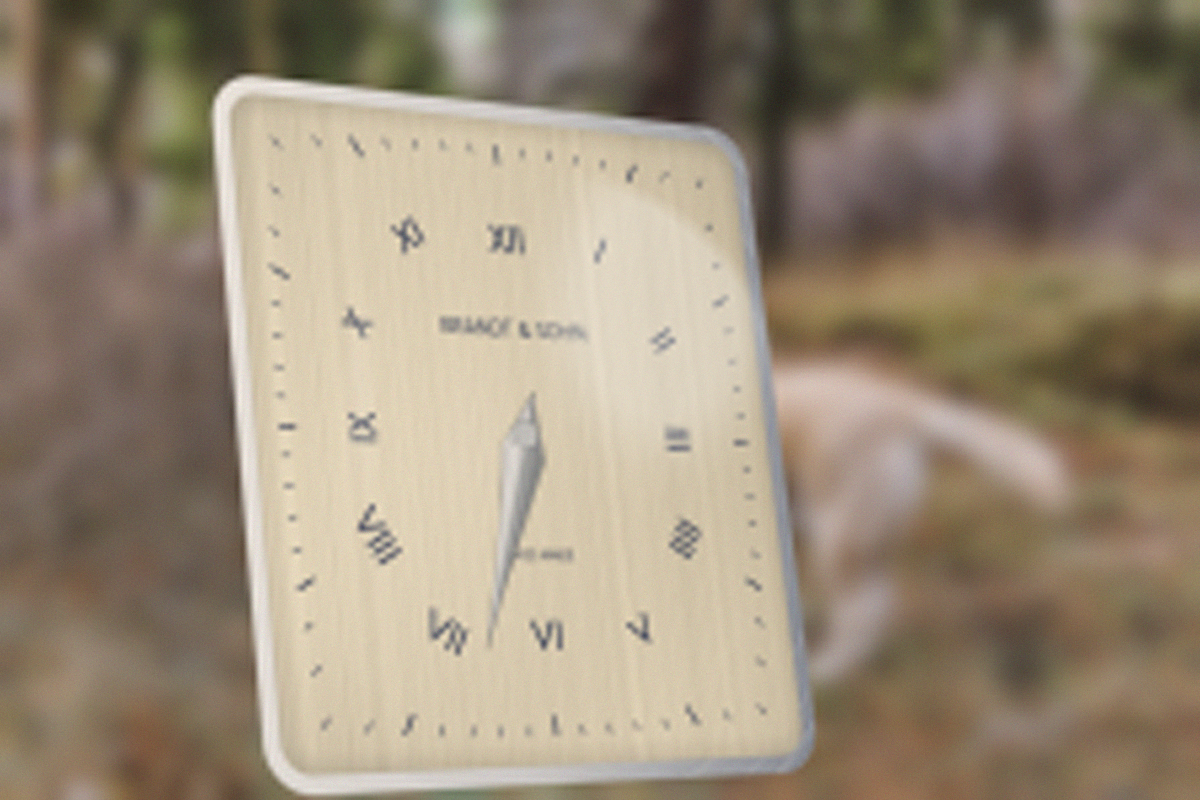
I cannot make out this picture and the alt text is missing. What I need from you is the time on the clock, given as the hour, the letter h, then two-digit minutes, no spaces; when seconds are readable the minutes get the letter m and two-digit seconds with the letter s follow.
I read 6h33
